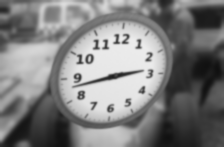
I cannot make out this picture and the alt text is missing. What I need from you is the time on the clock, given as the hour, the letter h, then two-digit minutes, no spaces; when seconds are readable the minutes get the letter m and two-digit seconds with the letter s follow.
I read 2h43
